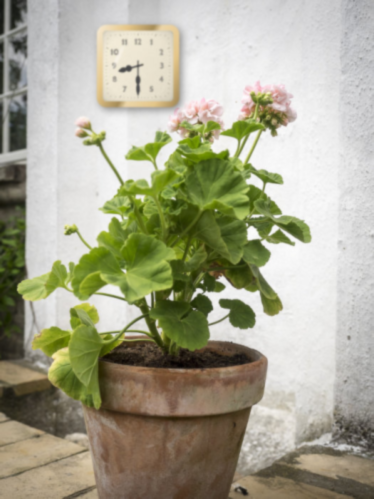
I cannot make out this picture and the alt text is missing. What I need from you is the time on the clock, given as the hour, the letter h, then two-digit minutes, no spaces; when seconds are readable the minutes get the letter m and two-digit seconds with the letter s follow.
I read 8h30
